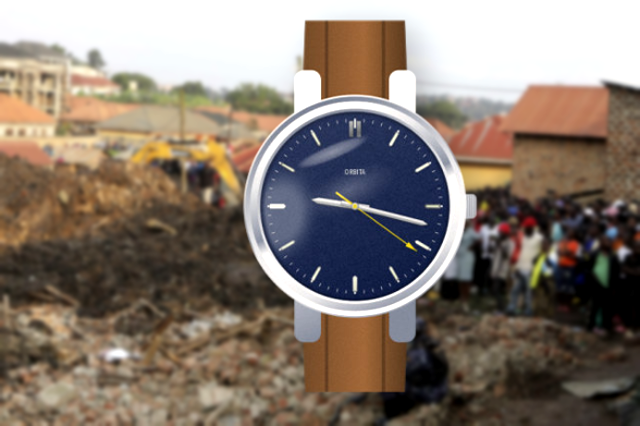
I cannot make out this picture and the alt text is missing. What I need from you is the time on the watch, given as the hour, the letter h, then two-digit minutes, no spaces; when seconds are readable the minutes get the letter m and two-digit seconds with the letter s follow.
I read 9h17m21s
